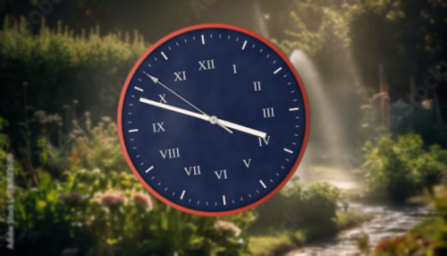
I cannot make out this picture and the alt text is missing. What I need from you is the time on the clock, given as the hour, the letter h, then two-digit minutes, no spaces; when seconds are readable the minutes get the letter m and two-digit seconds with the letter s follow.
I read 3h48m52s
